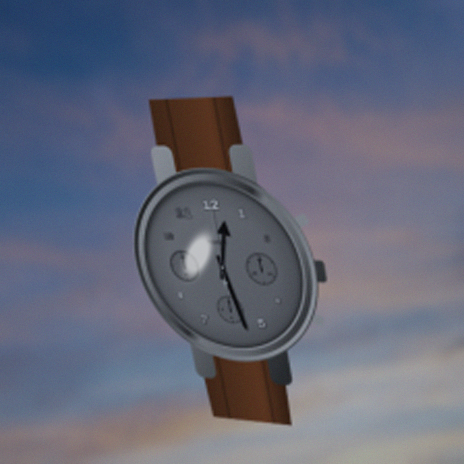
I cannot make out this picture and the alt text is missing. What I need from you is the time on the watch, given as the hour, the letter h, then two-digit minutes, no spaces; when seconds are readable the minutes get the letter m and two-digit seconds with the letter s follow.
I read 12h28
